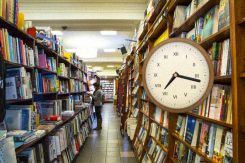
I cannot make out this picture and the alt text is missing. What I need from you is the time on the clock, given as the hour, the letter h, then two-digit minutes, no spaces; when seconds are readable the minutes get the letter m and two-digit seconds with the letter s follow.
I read 7h17
